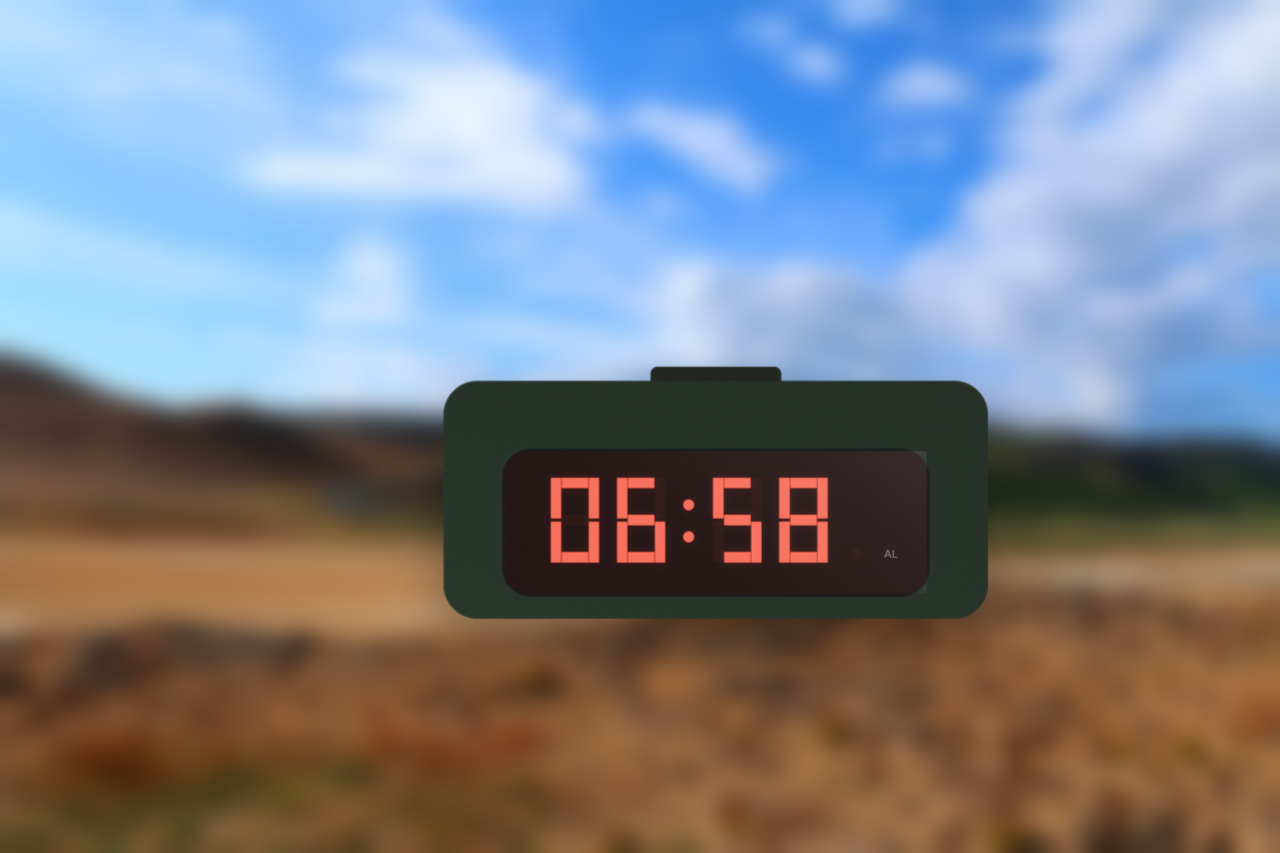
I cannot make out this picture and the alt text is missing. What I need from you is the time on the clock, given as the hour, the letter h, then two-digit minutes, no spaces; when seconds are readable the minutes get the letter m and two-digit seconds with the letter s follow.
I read 6h58
